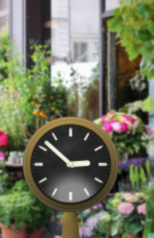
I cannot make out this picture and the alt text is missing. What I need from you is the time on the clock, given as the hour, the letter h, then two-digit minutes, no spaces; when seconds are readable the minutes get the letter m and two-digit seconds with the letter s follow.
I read 2h52
